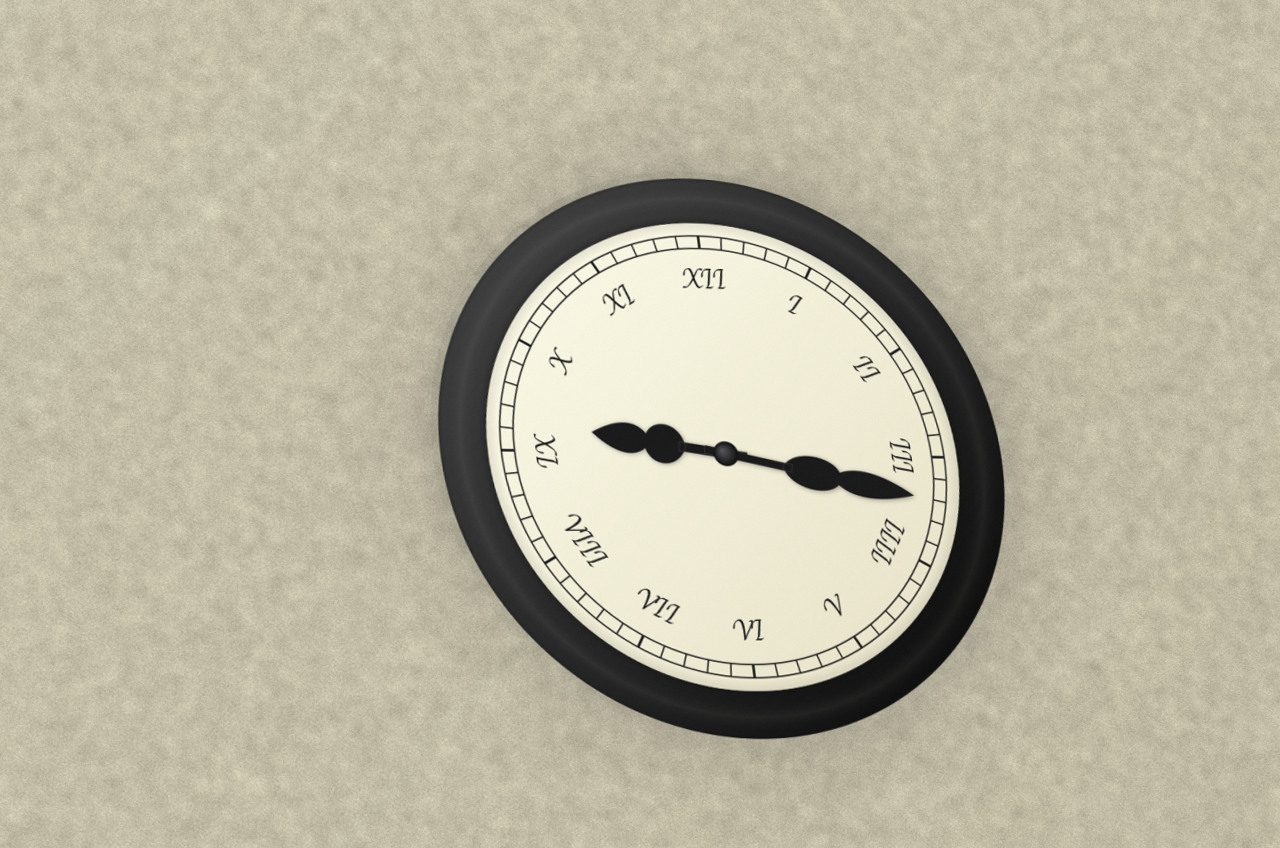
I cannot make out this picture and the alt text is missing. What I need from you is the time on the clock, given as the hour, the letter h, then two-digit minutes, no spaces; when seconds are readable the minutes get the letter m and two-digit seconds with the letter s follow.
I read 9h17
